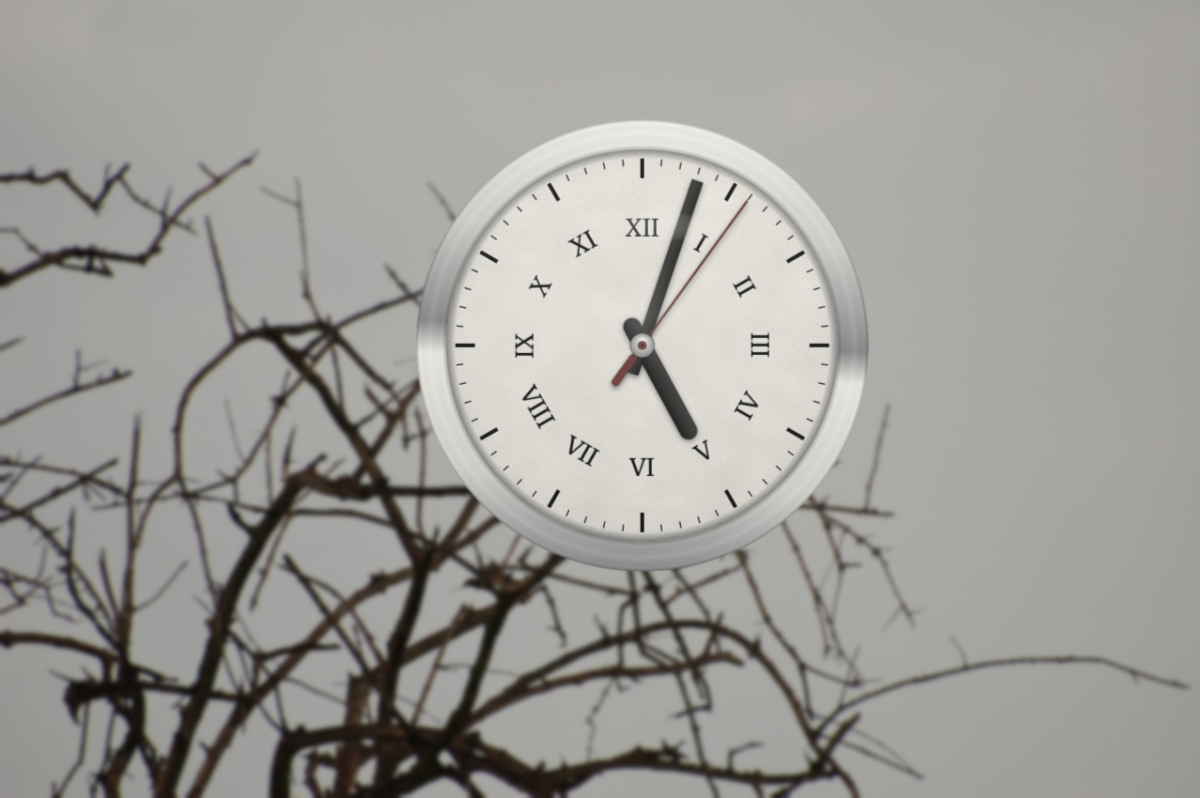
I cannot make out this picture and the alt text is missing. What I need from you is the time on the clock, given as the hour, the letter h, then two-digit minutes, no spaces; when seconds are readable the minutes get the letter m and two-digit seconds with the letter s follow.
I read 5h03m06s
